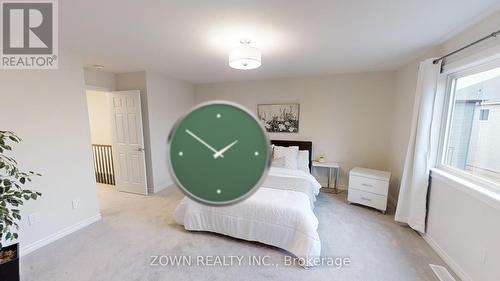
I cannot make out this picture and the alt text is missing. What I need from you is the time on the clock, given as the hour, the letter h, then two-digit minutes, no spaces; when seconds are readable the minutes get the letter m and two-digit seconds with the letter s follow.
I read 1h51
